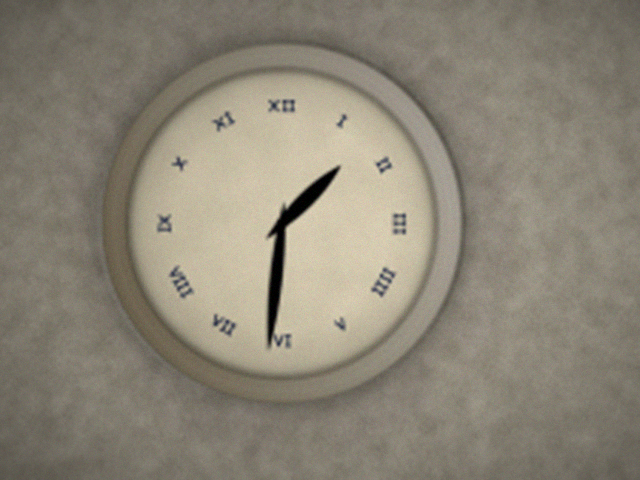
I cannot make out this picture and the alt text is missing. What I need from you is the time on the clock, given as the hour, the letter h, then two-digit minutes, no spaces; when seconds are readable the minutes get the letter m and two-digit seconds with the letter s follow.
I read 1h31
